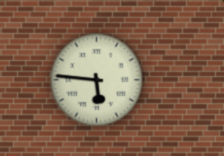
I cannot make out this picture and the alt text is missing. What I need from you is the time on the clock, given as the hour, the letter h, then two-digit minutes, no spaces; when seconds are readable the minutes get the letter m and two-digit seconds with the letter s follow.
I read 5h46
